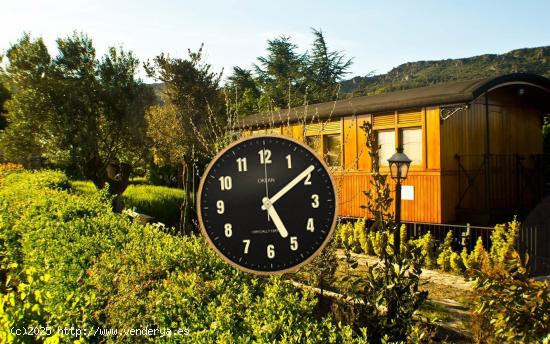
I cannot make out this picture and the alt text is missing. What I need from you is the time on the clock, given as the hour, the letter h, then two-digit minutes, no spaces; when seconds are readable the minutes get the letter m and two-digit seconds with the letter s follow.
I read 5h09m00s
